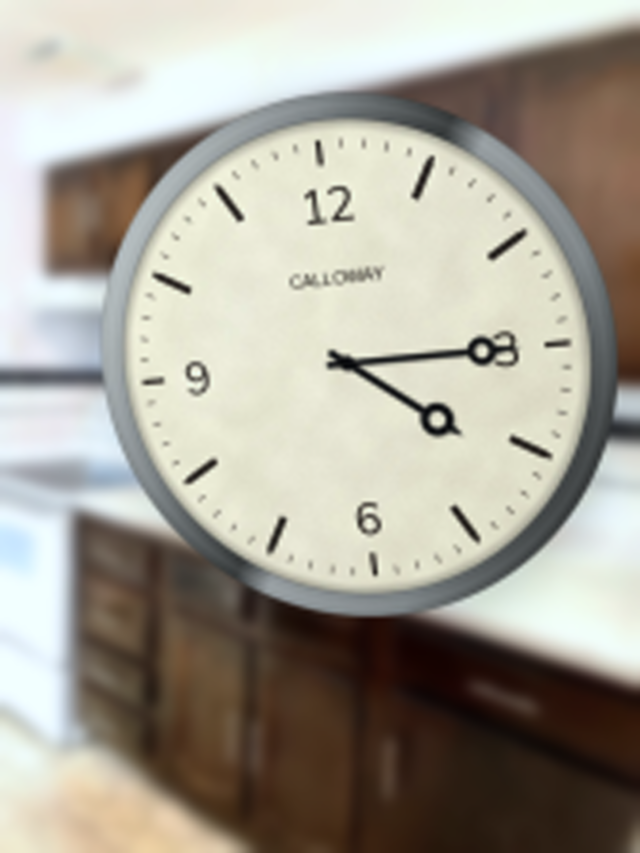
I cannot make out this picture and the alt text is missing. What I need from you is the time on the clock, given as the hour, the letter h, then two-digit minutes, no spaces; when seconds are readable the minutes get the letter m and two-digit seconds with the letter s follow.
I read 4h15
